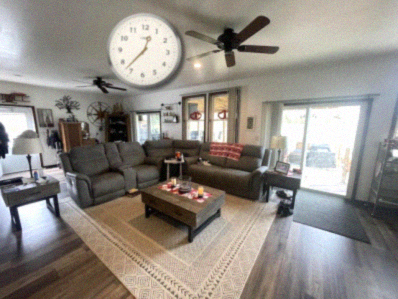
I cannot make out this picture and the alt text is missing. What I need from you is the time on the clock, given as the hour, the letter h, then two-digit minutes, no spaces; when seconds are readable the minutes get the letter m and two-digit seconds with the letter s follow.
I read 12h37
